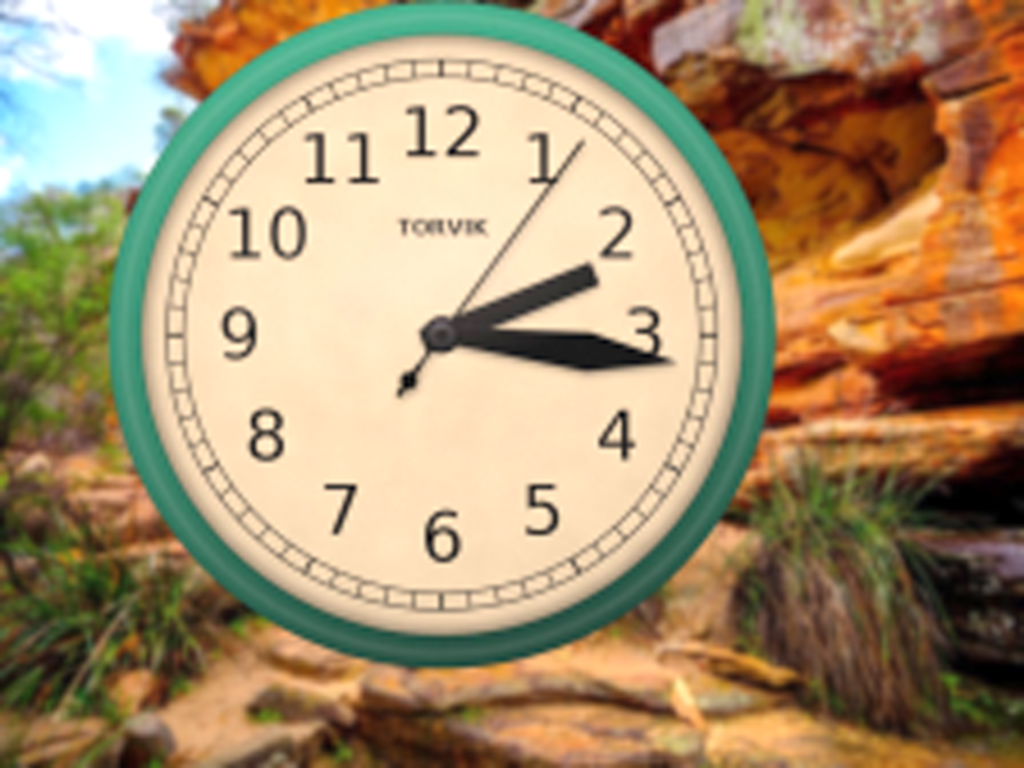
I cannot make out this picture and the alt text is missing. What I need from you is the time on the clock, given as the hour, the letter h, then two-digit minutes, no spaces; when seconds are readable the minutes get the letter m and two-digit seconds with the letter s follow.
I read 2h16m06s
